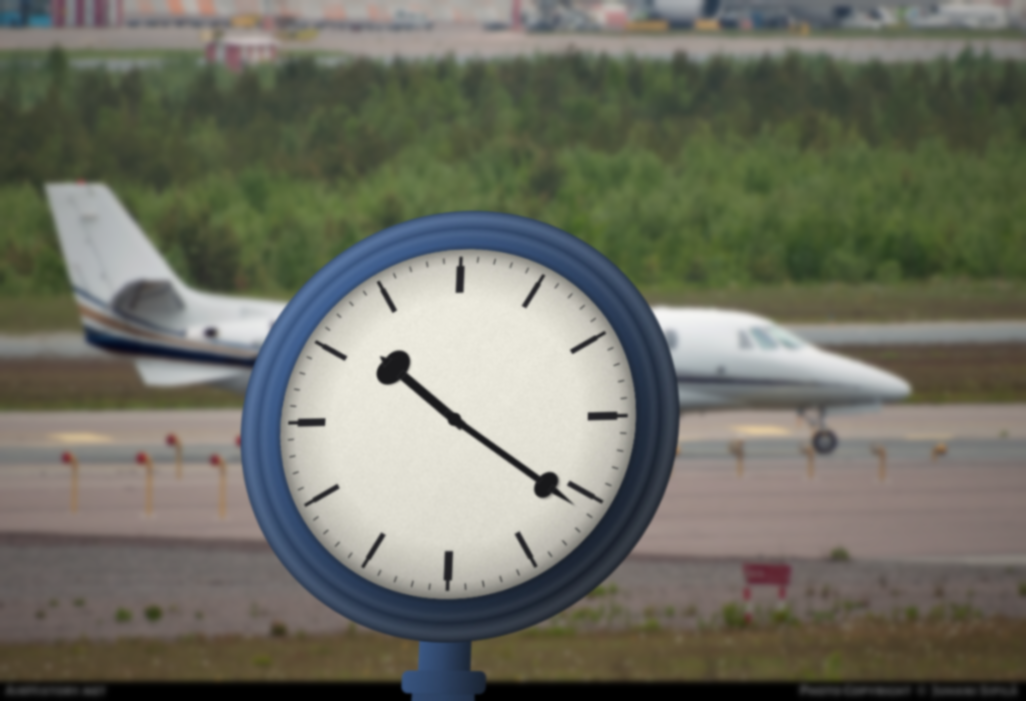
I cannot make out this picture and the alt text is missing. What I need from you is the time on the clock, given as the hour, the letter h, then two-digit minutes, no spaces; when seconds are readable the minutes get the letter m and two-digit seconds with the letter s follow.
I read 10h21
